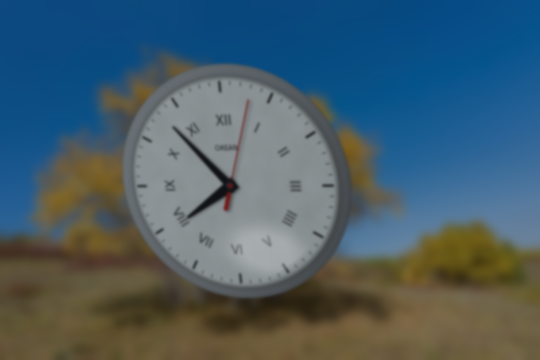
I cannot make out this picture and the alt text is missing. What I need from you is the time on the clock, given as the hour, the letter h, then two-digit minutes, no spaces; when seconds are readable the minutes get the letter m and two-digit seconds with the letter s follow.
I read 7h53m03s
